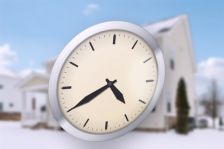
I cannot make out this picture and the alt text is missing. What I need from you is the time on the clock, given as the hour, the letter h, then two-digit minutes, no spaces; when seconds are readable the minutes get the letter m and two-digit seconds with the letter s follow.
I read 4h40
